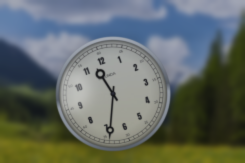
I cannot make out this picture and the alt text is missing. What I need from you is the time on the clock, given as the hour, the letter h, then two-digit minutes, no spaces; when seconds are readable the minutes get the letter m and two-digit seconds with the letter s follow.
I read 11h34
